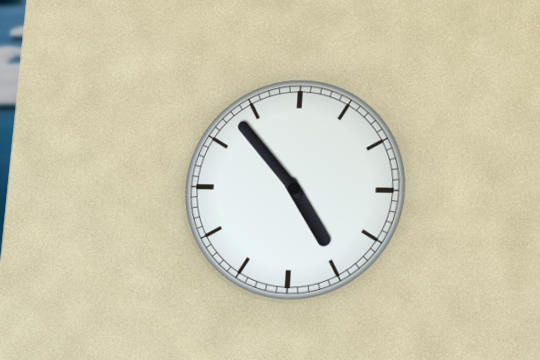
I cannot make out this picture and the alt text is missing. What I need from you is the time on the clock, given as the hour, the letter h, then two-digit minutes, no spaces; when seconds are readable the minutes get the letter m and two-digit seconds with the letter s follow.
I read 4h53
